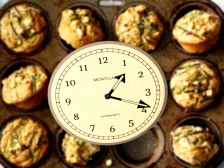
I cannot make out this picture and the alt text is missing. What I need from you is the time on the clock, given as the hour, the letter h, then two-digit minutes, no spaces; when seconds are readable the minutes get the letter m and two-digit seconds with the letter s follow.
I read 1h19
